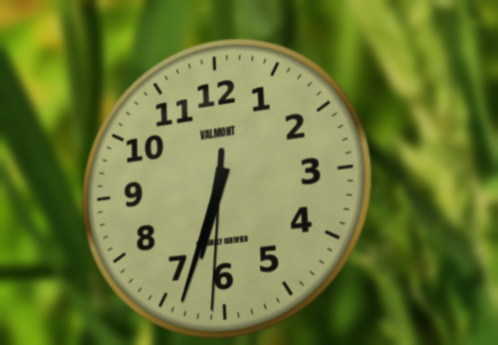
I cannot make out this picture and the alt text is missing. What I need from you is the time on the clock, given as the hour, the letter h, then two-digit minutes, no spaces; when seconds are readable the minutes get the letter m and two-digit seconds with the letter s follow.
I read 6h33m31s
